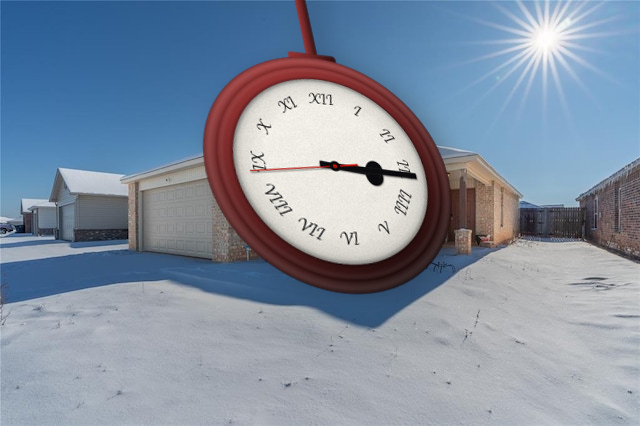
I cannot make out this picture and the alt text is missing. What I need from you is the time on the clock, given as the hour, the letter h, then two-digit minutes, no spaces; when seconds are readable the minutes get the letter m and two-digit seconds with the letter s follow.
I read 3h15m44s
